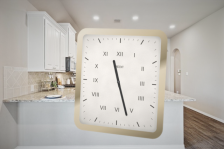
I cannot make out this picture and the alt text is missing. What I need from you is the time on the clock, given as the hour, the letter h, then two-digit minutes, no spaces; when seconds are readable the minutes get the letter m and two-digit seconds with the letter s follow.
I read 11h27
